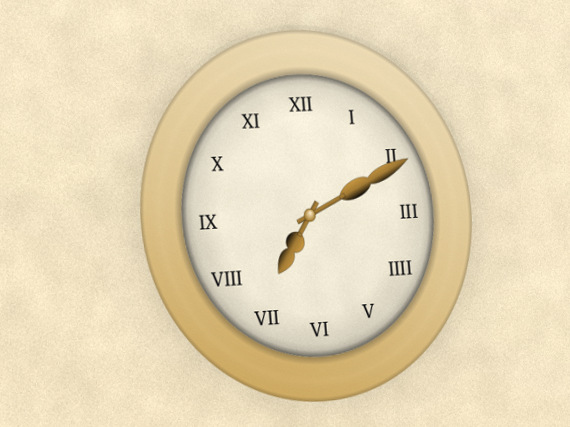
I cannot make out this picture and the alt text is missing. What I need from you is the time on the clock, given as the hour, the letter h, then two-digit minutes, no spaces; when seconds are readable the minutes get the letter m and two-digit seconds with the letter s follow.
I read 7h11
